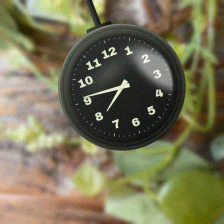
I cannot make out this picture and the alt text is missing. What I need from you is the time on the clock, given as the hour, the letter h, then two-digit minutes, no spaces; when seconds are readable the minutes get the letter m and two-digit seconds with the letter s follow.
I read 7h46
